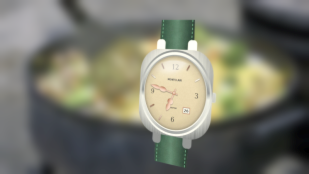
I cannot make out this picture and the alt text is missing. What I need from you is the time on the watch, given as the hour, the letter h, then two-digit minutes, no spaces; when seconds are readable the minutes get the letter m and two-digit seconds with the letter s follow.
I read 6h47
